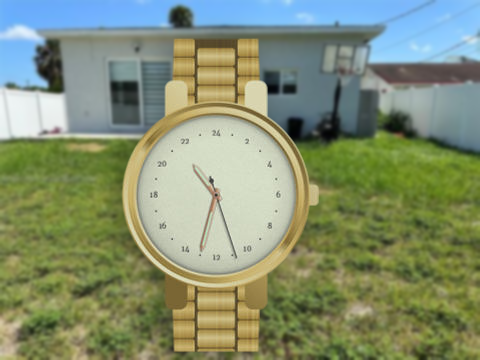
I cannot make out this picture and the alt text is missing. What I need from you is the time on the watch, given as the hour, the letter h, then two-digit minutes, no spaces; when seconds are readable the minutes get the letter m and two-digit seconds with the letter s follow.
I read 21h32m27s
